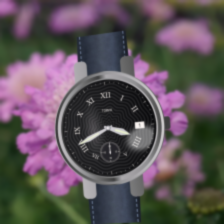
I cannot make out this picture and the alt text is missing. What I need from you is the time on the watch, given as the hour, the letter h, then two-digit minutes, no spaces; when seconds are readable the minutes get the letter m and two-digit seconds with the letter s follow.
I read 3h41
